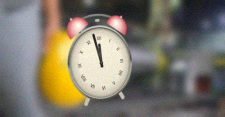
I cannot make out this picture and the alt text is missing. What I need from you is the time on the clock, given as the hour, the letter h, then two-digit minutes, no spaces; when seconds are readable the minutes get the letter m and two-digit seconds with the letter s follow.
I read 11h58
